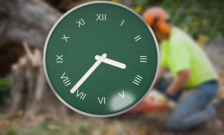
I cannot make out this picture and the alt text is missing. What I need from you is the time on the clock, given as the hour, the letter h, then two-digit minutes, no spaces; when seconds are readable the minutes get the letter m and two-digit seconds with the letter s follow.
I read 3h37
